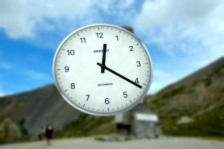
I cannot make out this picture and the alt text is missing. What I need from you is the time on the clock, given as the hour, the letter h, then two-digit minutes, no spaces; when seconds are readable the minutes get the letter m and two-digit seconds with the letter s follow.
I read 12h21
